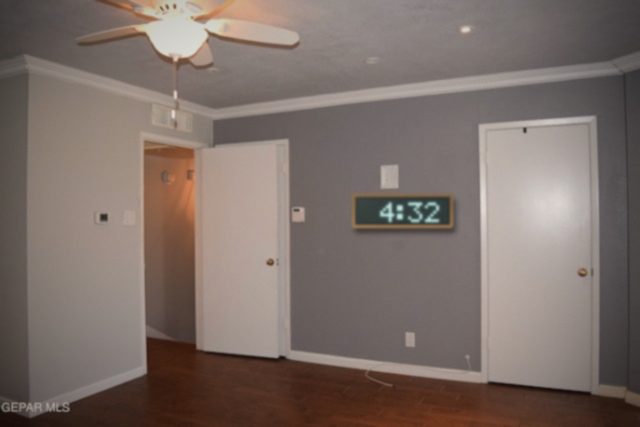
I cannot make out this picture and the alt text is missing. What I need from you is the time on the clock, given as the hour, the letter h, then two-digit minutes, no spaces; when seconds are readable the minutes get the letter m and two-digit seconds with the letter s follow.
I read 4h32
